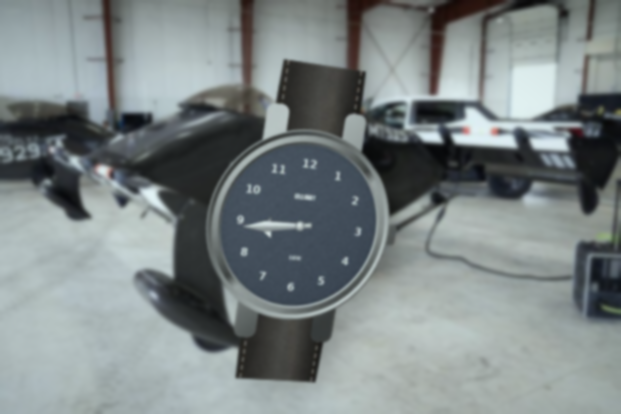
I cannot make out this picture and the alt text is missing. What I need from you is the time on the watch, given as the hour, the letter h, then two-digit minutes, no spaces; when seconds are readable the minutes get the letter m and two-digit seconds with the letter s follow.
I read 8h44
